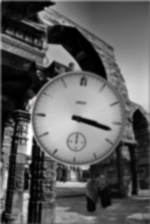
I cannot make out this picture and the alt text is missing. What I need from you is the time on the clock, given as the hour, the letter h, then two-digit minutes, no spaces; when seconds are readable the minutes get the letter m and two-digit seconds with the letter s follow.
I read 3h17
